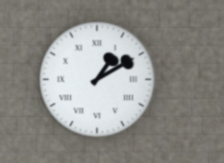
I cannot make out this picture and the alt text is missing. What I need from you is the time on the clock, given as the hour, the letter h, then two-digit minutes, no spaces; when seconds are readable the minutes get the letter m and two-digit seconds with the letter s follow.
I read 1h10
